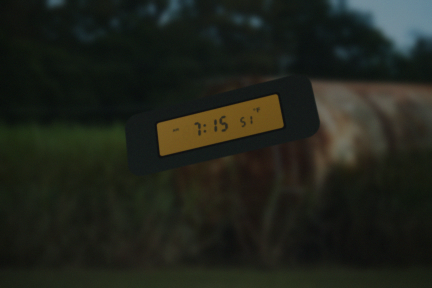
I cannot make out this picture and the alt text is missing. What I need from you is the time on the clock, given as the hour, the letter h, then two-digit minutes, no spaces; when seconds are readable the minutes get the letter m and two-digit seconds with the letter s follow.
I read 7h15
